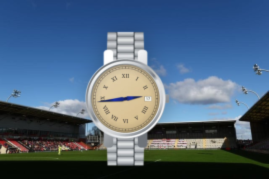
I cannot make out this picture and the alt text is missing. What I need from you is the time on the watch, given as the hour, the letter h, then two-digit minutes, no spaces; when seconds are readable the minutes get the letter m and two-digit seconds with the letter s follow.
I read 2h44
